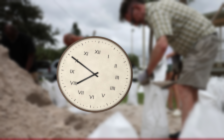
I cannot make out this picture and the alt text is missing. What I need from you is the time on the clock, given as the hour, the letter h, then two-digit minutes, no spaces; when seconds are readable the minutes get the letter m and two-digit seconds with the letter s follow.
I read 7h50
